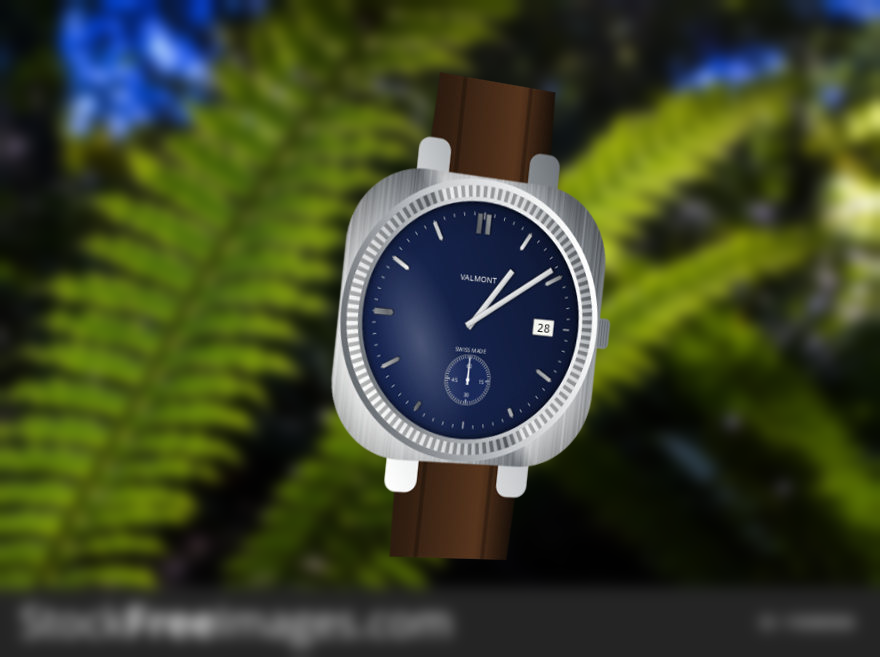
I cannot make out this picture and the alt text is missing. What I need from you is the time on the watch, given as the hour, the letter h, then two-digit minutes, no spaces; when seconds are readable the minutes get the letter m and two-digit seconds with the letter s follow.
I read 1h09
